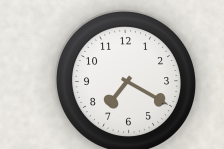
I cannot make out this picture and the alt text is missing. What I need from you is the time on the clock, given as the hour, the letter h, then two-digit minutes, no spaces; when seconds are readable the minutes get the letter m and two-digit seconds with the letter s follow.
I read 7h20
